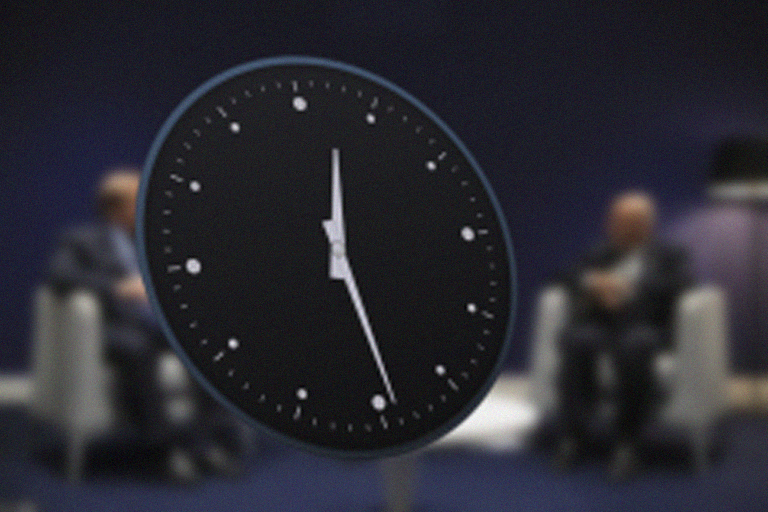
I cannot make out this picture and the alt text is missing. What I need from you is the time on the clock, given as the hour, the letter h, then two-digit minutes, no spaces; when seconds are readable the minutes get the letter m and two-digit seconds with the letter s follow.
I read 12h29
